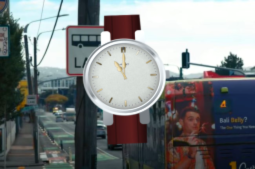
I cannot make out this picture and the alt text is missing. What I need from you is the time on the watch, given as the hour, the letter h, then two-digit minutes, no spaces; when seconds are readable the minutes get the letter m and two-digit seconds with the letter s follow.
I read 11h00
